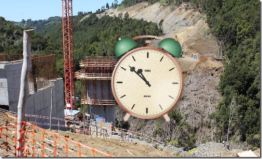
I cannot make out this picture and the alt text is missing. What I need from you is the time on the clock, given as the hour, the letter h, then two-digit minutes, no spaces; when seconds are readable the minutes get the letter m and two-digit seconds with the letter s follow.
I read 10h52
